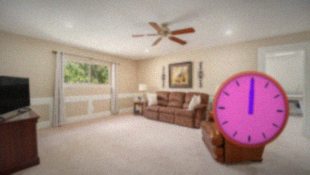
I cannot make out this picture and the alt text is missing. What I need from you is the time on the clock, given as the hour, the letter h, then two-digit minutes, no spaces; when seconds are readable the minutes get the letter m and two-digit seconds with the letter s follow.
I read 12h00
